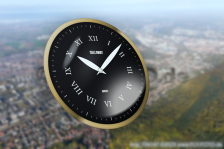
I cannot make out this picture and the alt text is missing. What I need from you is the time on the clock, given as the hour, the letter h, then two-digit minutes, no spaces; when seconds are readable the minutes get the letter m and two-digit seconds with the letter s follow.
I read 10h08
